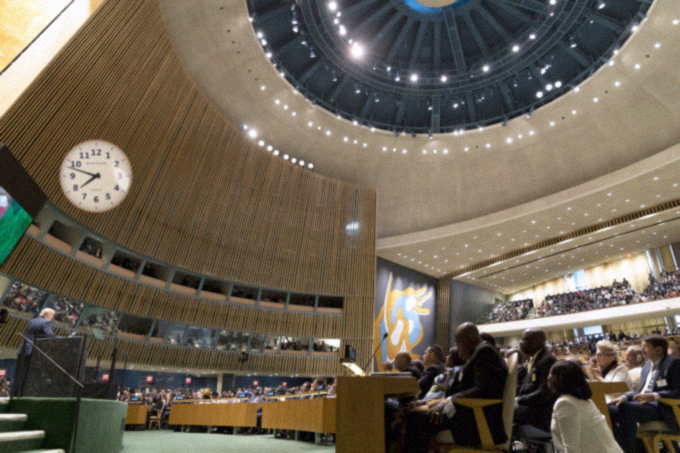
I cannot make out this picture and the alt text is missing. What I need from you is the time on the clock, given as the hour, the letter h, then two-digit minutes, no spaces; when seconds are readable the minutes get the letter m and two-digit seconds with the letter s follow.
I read 7h48
